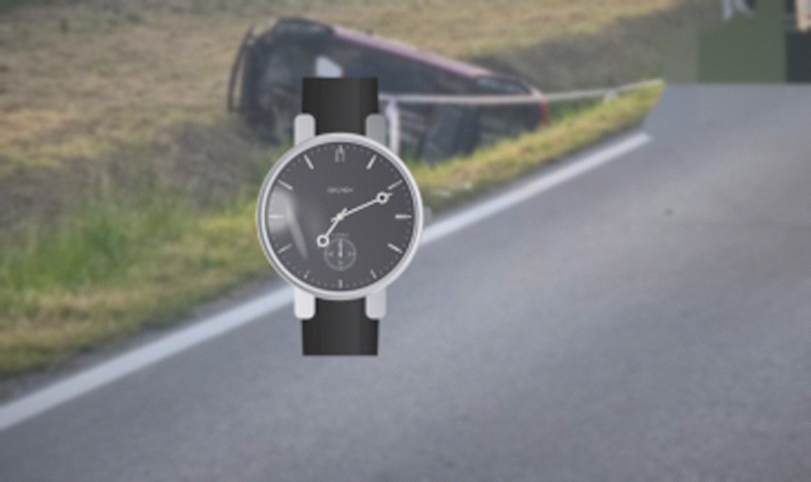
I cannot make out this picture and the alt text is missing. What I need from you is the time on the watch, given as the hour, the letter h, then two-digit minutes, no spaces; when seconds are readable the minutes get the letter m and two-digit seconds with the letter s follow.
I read 7h11
